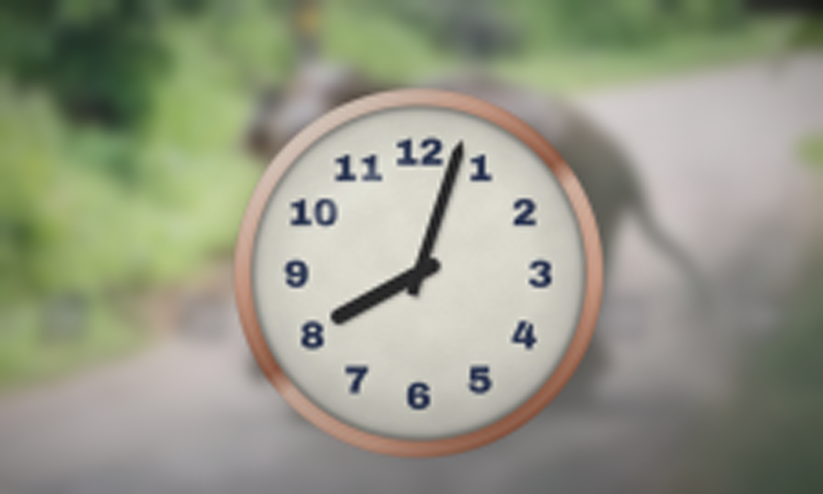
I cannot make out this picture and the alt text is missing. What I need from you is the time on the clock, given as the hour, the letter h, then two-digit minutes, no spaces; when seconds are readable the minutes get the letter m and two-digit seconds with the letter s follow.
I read 8h03
